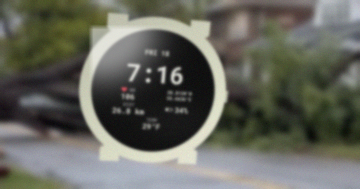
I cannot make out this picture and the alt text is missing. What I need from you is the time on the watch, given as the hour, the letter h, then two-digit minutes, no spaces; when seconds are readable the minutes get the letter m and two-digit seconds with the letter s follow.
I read 7h16
